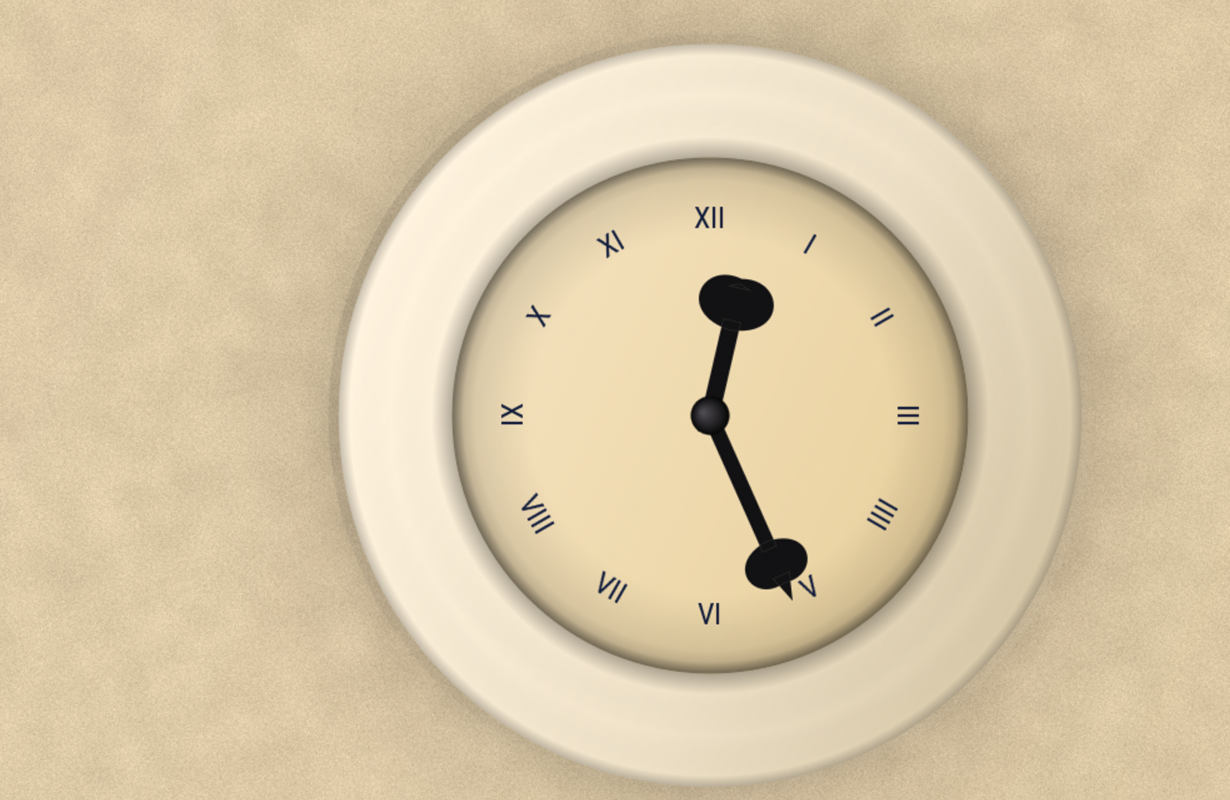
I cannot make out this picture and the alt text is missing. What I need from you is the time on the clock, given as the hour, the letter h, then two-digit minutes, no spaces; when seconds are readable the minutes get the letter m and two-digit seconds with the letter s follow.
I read 12h26
